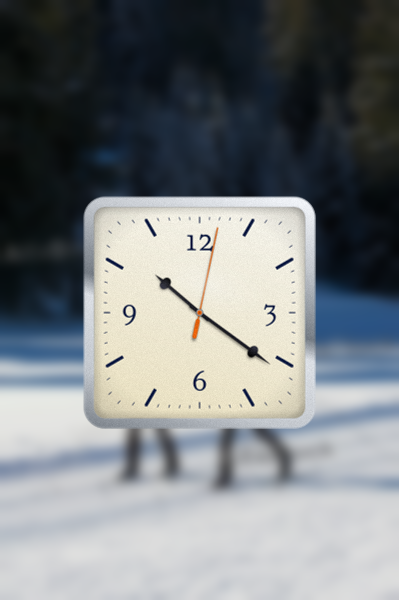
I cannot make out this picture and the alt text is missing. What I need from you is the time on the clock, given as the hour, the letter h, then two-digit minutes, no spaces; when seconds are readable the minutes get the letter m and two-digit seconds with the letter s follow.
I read 10h21m02s
